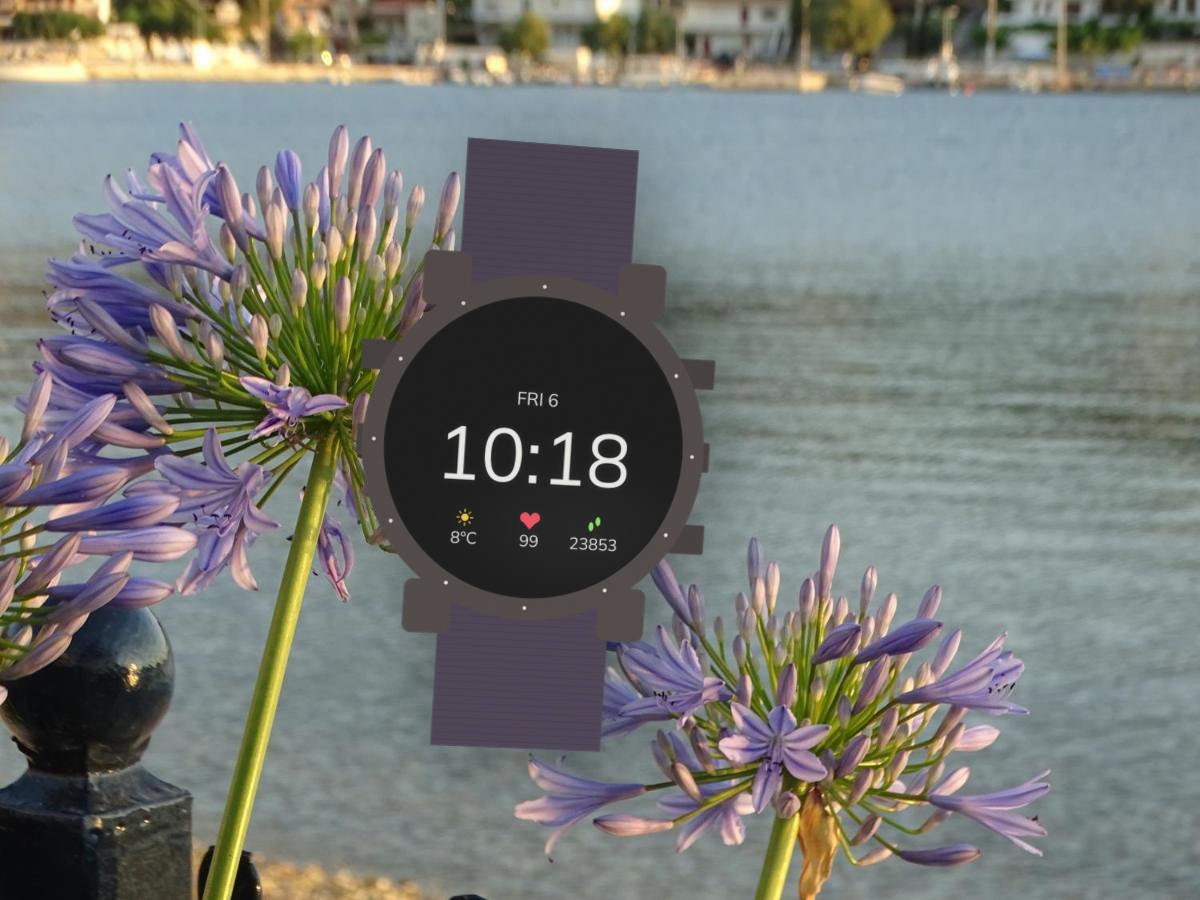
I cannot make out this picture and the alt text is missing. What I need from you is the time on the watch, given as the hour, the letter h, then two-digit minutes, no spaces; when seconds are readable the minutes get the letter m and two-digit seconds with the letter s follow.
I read 10h18
